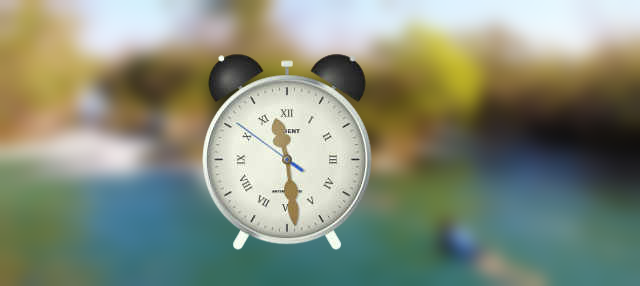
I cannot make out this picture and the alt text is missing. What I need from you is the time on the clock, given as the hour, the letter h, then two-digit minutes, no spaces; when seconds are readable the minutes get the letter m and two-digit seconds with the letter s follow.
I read 11h28m51s
